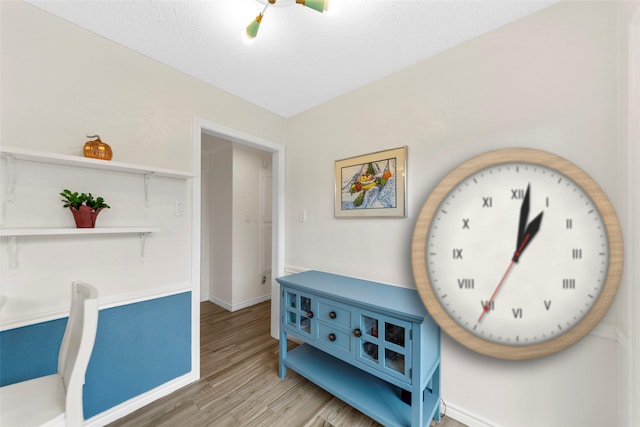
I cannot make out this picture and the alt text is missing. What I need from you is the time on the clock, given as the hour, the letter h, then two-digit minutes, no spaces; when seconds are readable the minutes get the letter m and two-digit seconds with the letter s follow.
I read 1h01m35s
